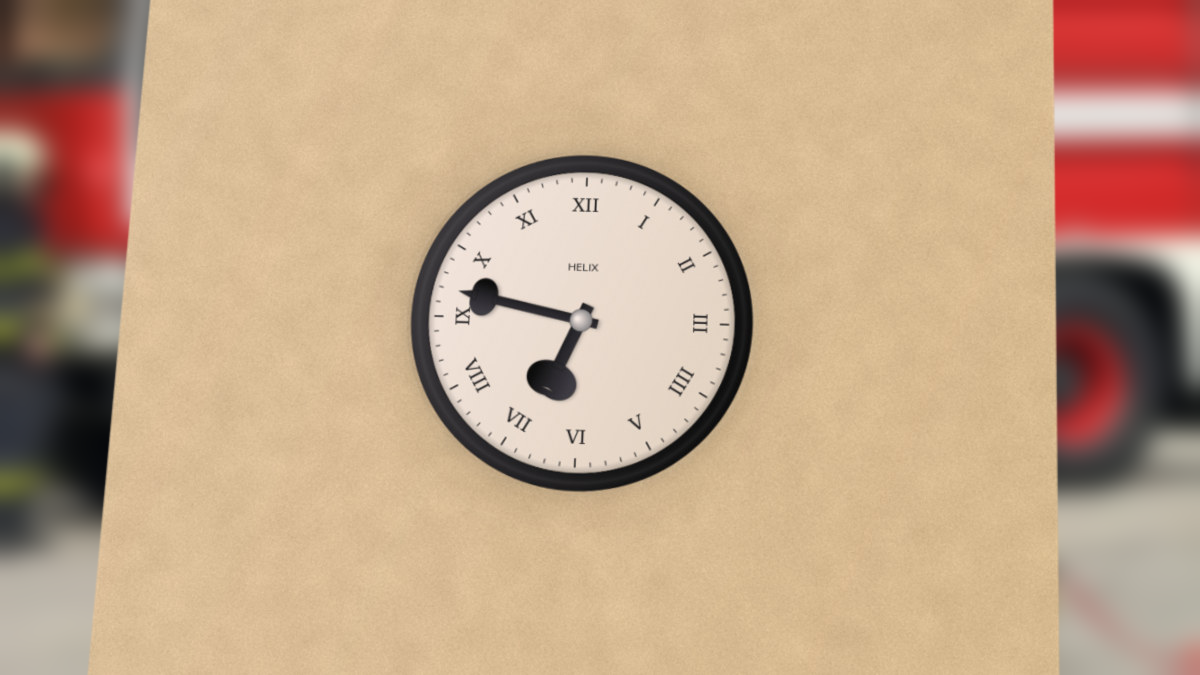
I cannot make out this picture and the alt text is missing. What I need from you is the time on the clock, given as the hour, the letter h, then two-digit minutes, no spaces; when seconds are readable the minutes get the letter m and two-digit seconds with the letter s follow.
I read 6h47
